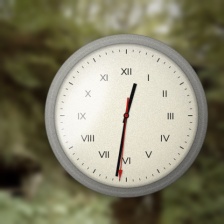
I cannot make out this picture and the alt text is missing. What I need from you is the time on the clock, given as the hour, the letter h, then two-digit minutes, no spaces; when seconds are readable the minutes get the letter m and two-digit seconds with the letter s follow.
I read 12h31m31s
